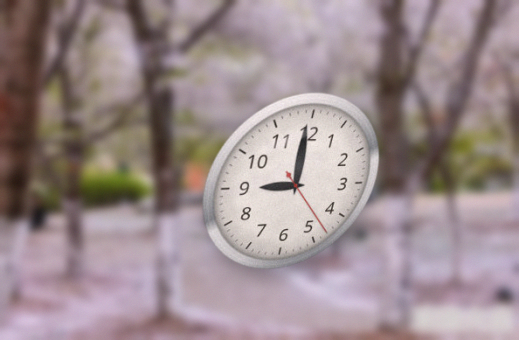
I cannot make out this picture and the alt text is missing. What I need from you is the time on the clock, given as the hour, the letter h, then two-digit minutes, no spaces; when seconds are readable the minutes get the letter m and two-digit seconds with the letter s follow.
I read 8h59m23s
